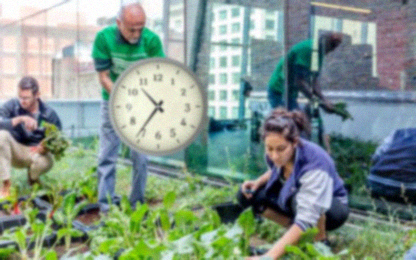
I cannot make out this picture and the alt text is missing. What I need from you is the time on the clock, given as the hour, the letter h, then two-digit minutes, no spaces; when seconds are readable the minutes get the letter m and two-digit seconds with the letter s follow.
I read 10h36
